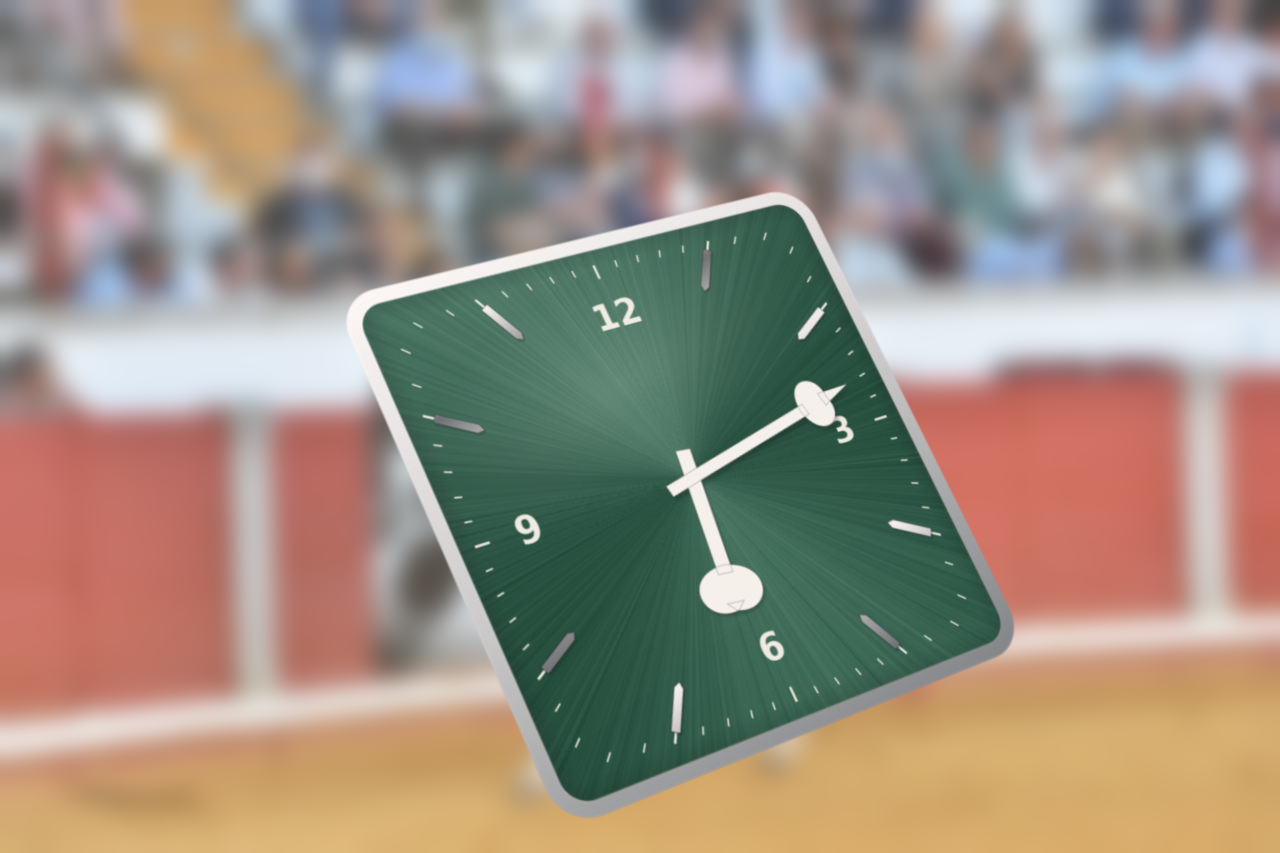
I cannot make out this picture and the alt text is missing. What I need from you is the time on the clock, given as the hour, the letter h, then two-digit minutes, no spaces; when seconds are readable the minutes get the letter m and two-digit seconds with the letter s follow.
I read 6h13
